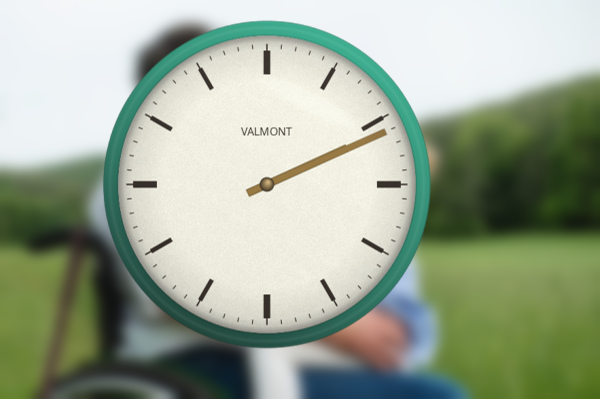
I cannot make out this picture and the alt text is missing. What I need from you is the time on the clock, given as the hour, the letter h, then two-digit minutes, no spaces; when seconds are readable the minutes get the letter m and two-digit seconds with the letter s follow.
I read 2h11
